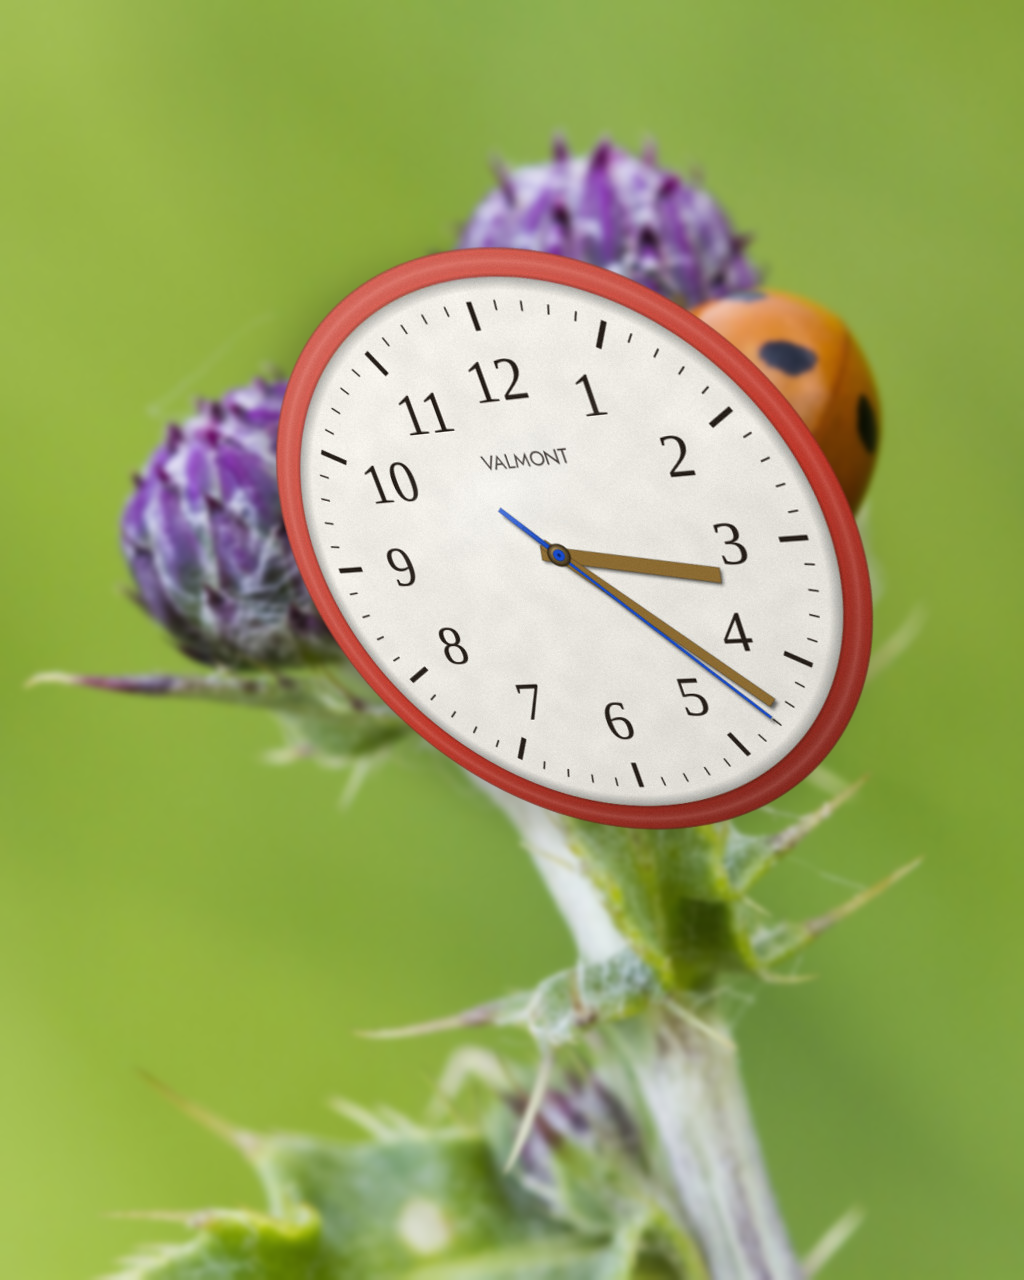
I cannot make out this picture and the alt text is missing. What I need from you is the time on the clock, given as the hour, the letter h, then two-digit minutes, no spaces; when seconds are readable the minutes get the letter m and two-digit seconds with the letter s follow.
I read 3h22m23s
